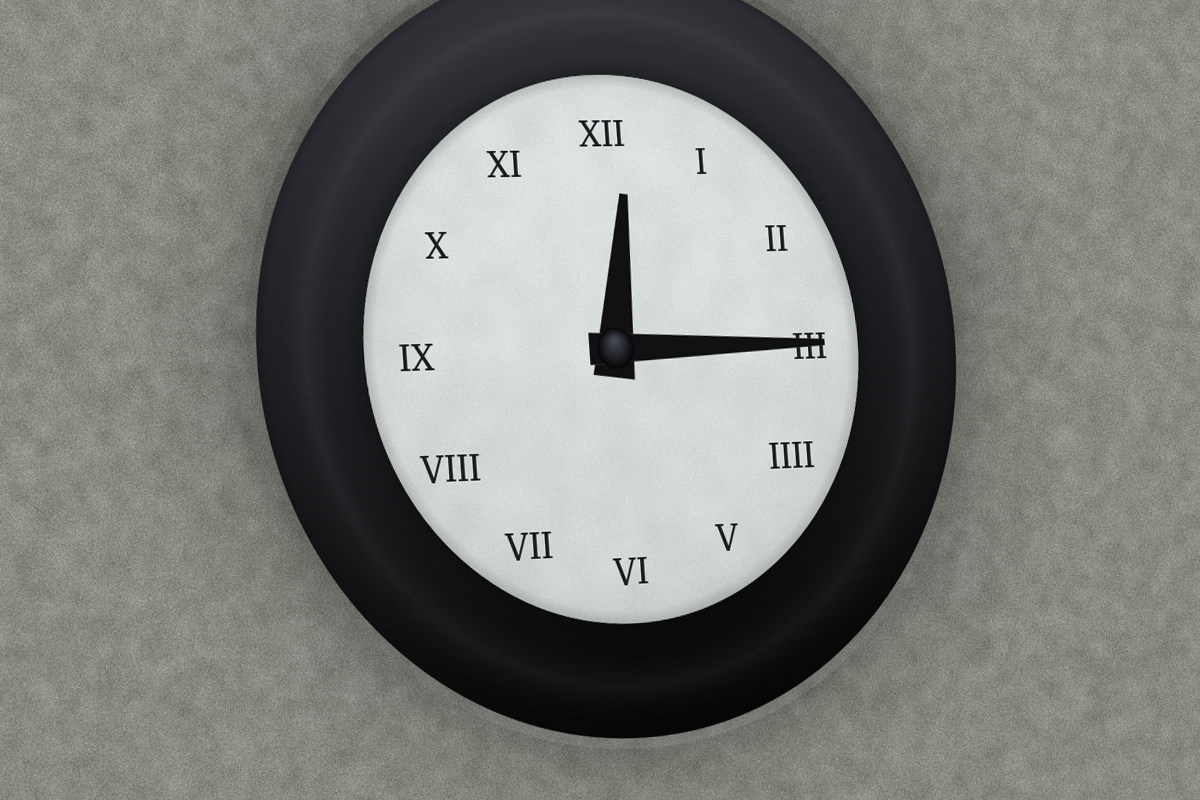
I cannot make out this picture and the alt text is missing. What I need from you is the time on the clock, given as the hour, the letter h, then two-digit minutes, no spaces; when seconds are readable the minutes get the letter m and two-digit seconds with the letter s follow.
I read 12h15
